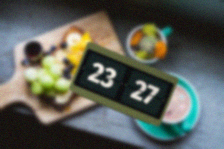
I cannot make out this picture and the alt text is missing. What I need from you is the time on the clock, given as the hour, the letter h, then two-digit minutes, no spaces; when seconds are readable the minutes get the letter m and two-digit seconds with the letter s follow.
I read 23h27
